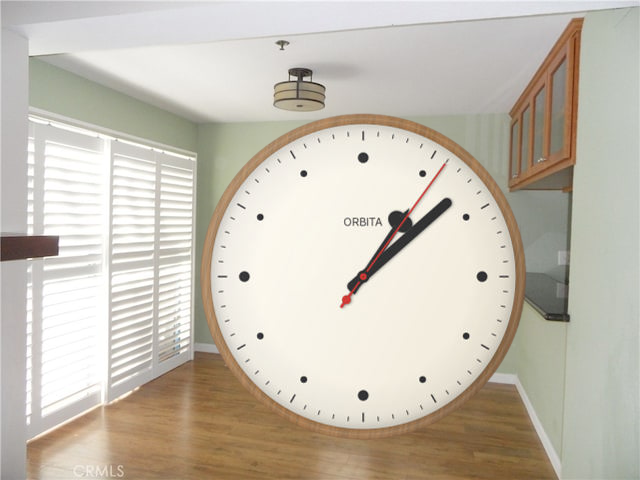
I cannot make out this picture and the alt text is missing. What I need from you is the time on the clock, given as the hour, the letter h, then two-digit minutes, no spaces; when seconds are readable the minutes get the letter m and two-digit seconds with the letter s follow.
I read 1h08m06s
